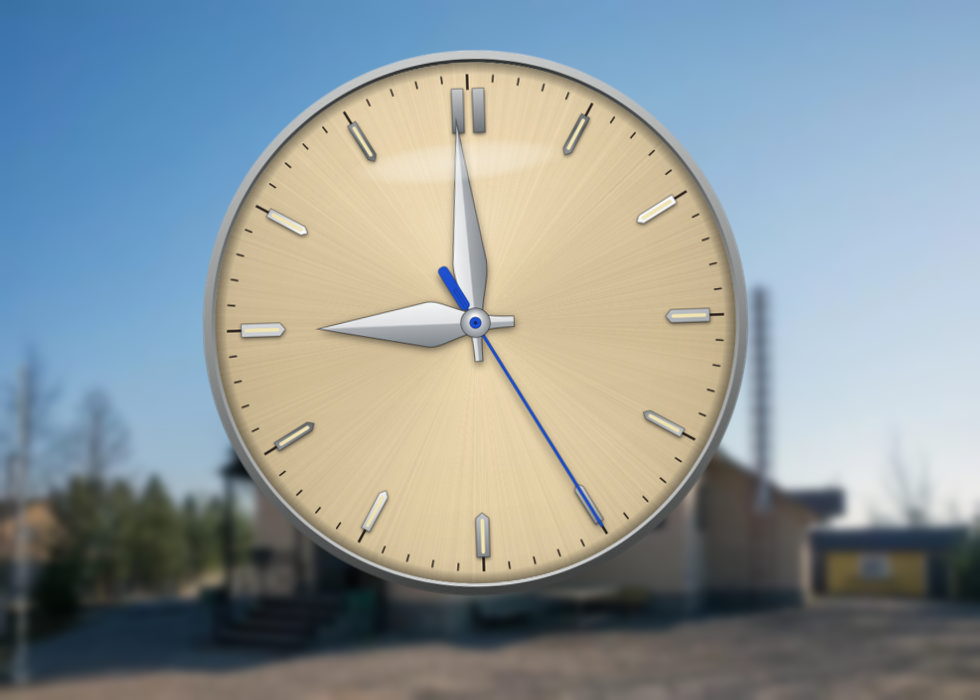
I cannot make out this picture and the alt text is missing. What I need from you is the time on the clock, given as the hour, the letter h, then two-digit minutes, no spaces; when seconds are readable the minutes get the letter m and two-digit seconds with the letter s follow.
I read 8h59m25s
